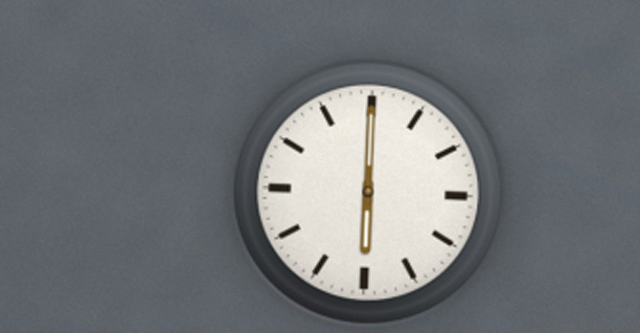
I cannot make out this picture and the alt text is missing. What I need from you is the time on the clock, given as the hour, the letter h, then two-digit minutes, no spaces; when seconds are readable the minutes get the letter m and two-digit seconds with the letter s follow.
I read 6h00
